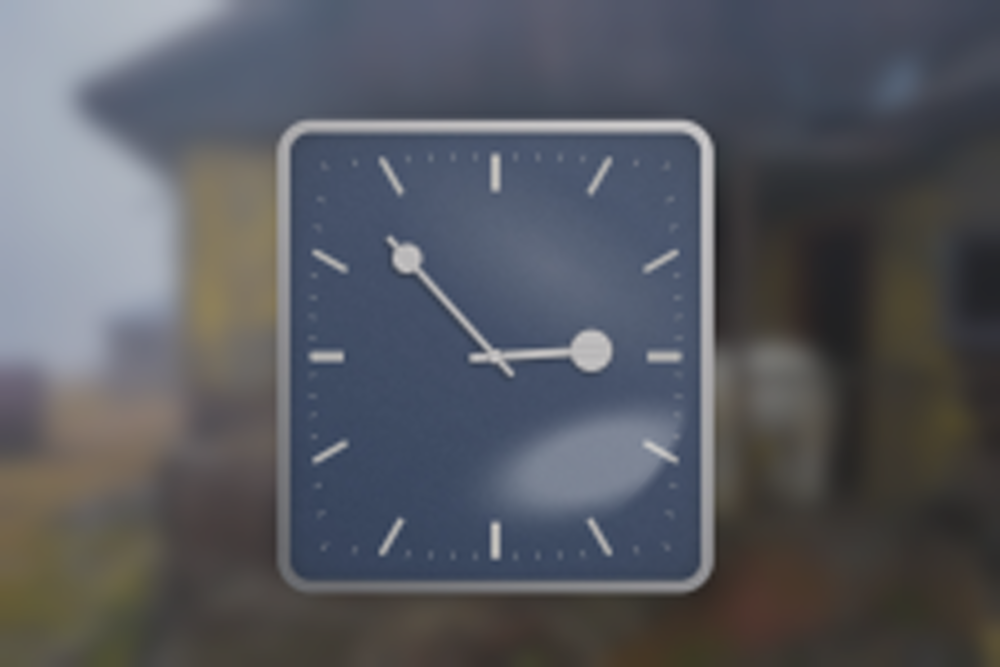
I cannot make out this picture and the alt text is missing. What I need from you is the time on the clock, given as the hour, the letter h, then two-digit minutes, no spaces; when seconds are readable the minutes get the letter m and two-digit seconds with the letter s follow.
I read 2h53
